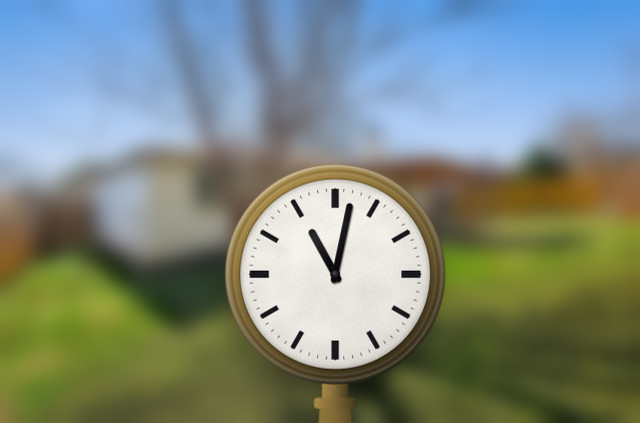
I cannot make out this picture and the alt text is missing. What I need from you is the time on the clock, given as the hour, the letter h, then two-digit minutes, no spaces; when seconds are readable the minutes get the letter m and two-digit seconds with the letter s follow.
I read 11h02
